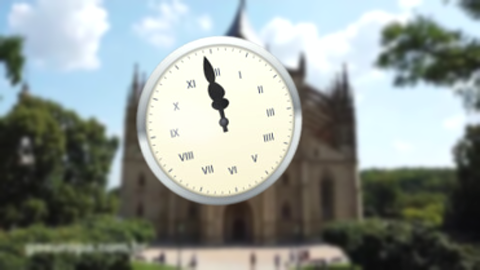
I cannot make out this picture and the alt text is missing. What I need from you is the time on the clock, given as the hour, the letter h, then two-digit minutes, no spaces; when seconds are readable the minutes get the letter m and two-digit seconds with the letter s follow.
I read 11h59
